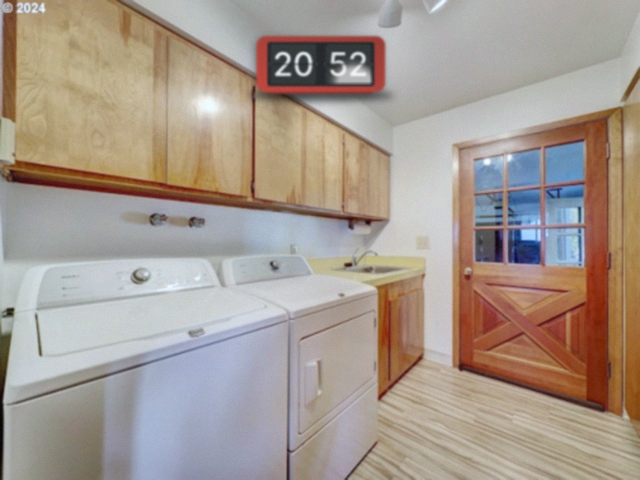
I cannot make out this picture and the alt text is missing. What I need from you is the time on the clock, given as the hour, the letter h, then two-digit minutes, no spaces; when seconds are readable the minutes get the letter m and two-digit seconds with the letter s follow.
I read 20h52
